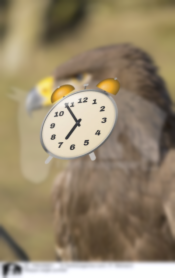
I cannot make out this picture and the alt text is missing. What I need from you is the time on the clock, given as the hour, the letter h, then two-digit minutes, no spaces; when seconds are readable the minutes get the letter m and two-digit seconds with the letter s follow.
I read 6h54
